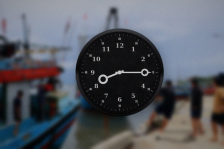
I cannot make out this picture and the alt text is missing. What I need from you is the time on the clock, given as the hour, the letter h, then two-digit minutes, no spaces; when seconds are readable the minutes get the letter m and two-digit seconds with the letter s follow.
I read 8h15
